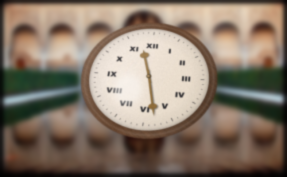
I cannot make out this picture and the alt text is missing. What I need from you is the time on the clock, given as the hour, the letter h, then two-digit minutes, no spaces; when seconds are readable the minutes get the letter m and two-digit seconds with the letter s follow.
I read 11h28
